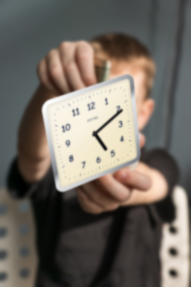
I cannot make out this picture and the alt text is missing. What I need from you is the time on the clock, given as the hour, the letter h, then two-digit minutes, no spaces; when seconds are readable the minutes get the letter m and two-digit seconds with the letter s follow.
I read 5h11
